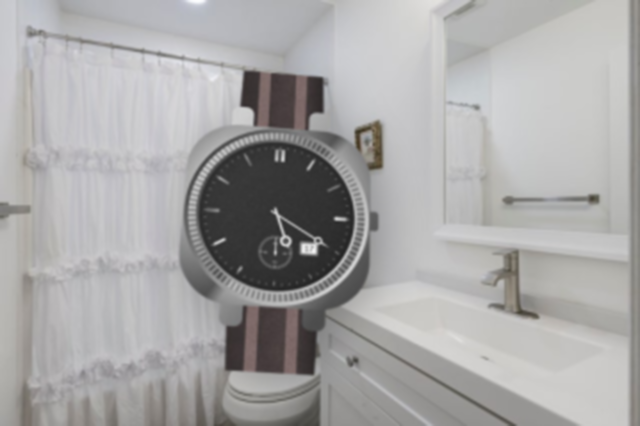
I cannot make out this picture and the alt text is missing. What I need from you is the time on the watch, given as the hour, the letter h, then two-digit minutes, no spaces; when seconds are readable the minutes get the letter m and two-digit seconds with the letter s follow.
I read 5h20
